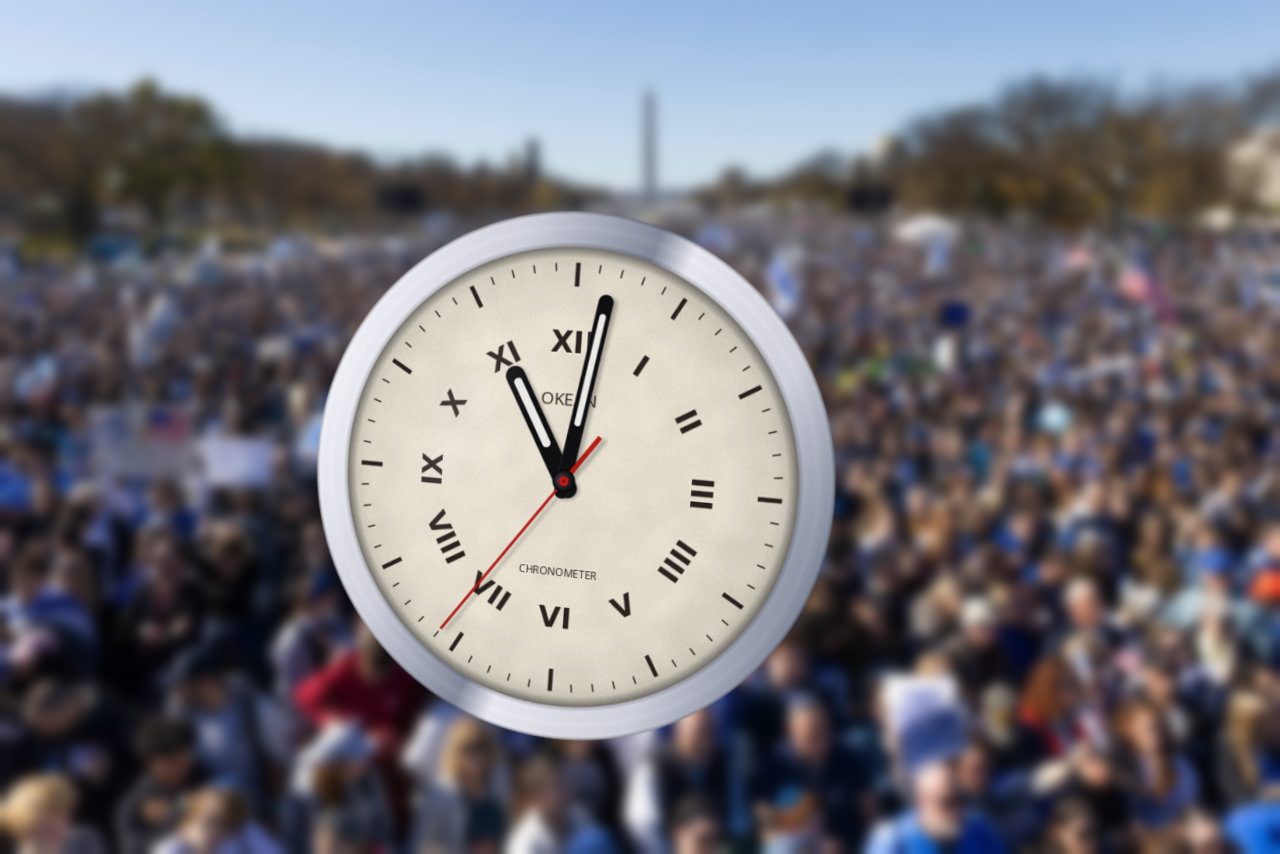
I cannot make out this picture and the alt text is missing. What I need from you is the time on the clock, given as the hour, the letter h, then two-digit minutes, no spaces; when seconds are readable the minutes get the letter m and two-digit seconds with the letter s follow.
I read 11h01m36s
